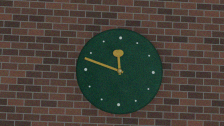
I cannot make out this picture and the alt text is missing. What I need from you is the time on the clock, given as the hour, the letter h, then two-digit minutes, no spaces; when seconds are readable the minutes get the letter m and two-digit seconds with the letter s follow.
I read 11h48
